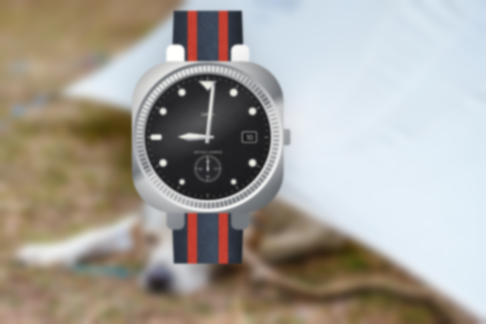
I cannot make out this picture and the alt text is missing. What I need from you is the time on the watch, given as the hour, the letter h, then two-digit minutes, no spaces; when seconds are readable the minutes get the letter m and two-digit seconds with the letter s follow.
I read 9h01
